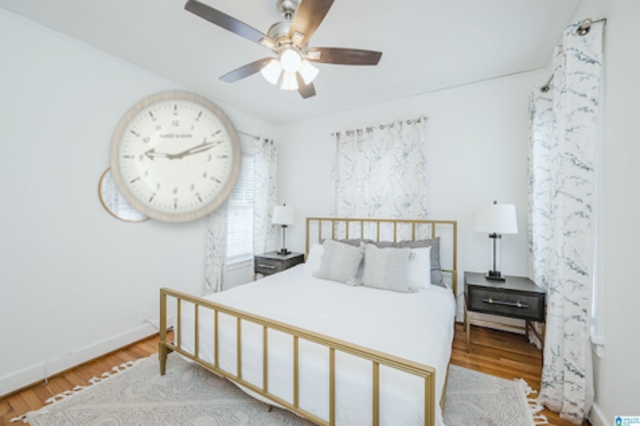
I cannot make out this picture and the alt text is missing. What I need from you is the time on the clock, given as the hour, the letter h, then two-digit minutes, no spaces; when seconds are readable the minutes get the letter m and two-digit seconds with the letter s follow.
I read 9h12
